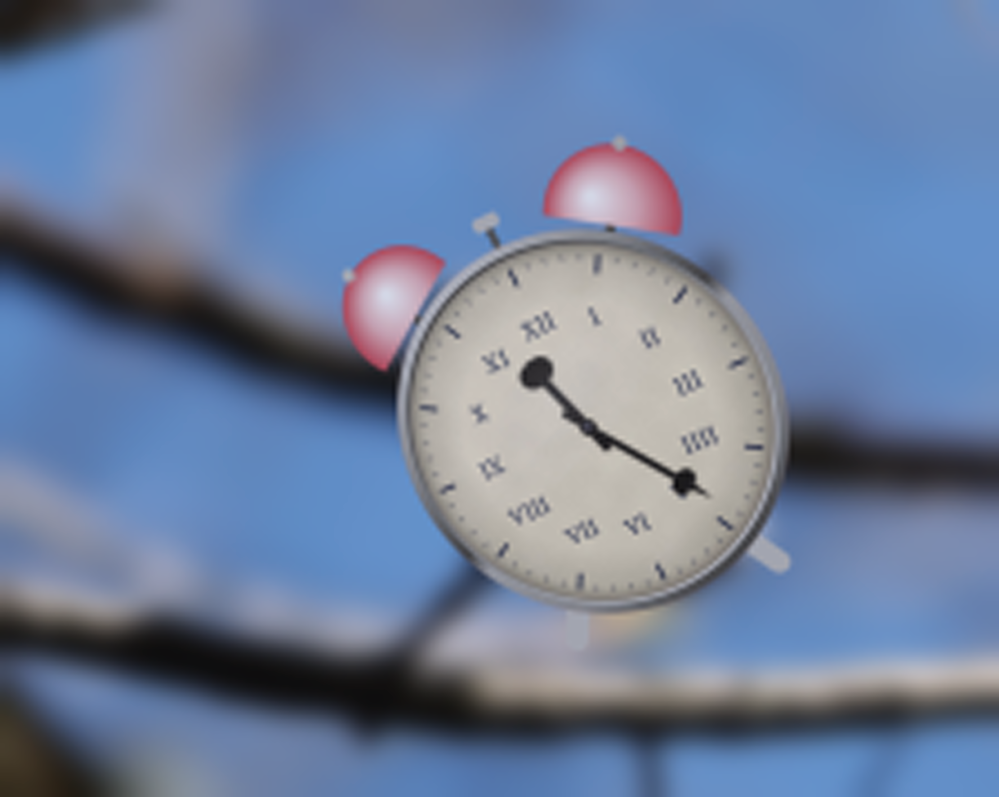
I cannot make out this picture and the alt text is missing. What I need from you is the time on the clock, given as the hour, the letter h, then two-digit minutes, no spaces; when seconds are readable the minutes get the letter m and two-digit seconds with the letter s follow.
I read 11h24
